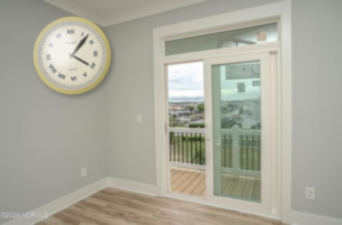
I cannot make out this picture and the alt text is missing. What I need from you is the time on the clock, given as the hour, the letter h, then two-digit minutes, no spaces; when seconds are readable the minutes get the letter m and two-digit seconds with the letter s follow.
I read 4h07
